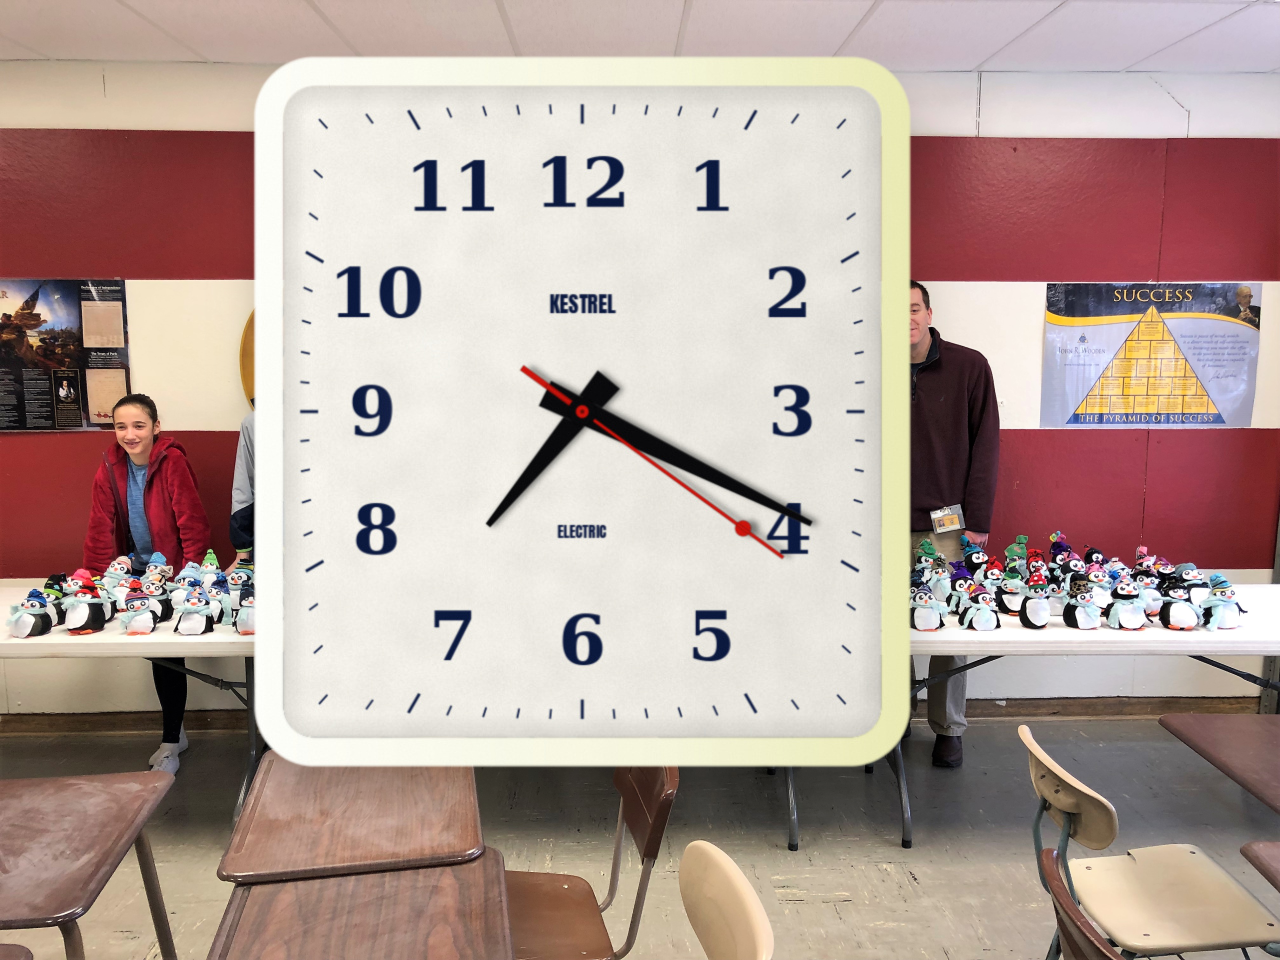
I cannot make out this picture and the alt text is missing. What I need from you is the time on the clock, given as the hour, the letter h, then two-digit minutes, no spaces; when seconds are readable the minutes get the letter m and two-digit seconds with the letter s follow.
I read 7h19m21s
